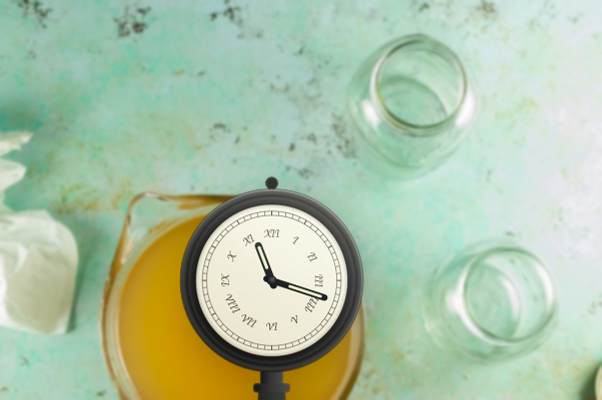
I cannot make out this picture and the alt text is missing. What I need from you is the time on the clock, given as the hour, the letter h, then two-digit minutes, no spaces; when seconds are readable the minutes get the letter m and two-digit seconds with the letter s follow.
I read 11h18
